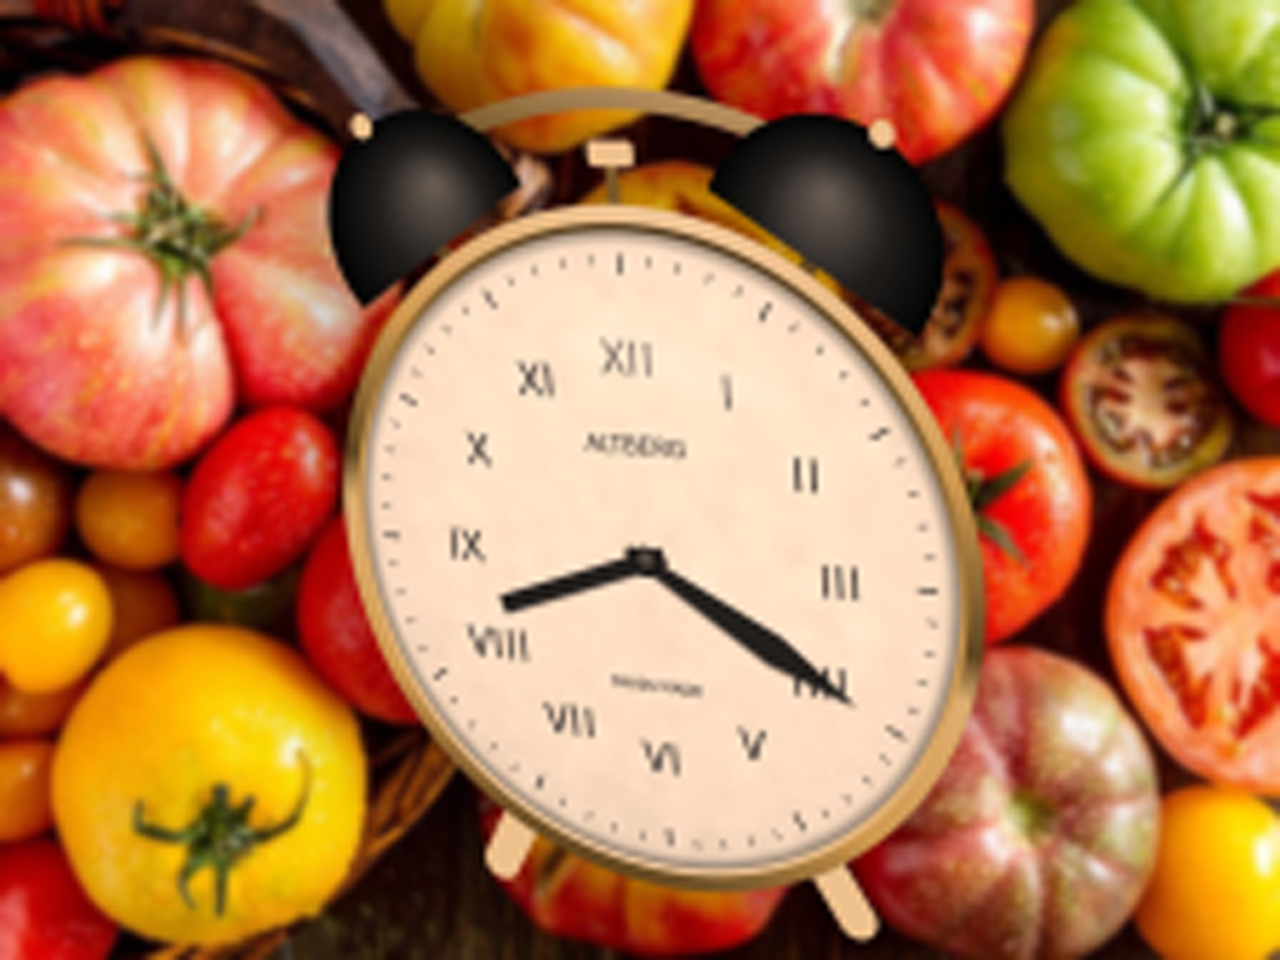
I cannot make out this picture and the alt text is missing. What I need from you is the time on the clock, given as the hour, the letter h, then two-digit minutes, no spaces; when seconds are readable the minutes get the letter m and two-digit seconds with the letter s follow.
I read 8h20
